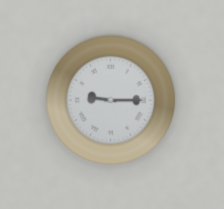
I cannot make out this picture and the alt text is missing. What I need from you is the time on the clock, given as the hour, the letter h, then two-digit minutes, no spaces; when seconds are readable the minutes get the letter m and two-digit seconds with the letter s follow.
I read 9h15
